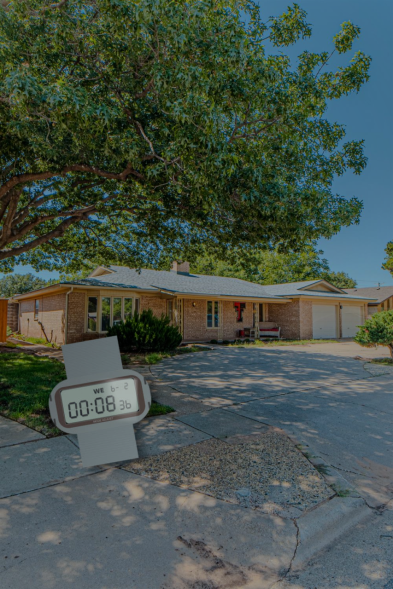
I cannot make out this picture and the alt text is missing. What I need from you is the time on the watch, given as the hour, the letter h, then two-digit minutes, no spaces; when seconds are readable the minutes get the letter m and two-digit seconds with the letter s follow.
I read 0h08m36s
